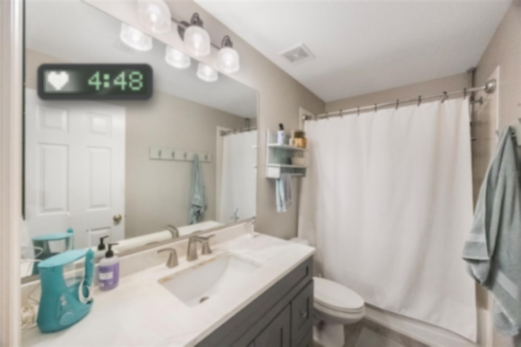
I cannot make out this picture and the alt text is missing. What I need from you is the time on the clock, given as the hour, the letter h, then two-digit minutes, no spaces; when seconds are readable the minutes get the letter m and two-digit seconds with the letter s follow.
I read 4h48
